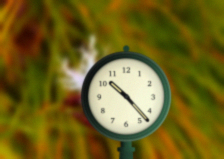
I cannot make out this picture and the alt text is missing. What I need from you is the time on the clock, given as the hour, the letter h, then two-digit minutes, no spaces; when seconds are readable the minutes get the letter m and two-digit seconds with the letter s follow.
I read 10h23
